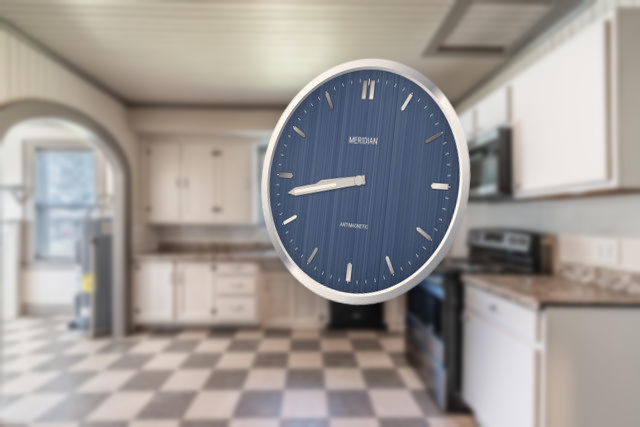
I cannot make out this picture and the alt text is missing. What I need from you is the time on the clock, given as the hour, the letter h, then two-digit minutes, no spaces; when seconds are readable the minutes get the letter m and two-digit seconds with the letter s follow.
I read 8h43
